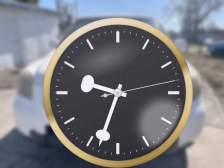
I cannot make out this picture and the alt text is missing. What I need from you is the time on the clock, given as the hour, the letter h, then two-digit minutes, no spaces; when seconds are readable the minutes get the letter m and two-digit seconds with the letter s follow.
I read 9h33m13s
